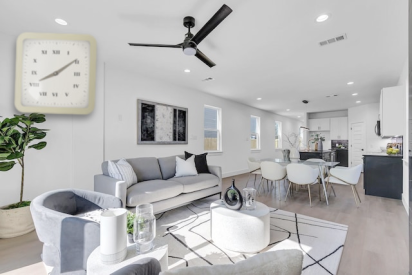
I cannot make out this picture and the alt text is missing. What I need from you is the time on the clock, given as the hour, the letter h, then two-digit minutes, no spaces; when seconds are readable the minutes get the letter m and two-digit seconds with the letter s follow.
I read 8h09
